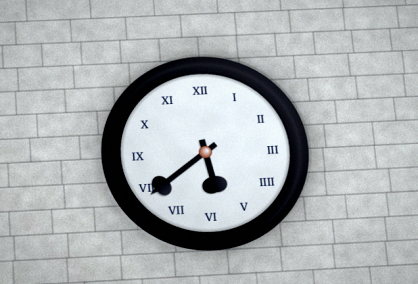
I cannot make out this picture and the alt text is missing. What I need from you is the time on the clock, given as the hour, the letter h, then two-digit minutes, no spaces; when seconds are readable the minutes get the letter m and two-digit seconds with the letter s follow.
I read 5h39
